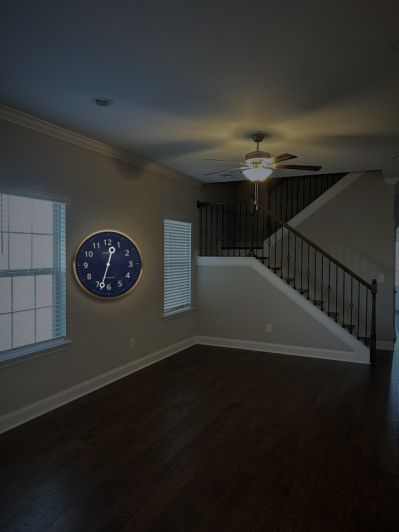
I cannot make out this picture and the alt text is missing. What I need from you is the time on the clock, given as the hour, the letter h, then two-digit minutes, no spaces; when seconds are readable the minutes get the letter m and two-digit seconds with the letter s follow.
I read 12h33
